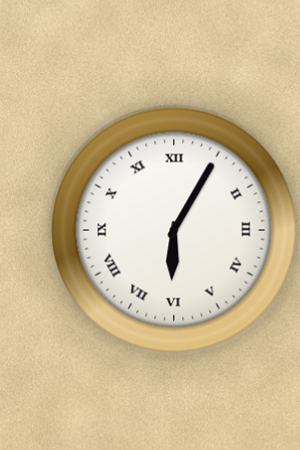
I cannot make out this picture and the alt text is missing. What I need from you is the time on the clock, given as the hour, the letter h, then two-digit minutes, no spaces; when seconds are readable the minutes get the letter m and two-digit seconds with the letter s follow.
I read 6h05
